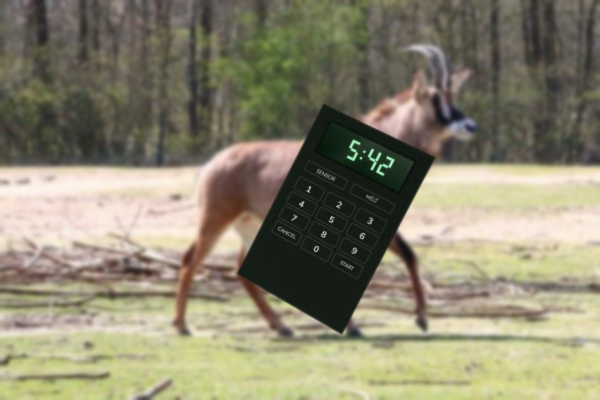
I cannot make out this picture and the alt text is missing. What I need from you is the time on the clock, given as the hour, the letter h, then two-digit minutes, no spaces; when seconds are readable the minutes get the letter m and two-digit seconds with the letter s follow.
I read 5h42
